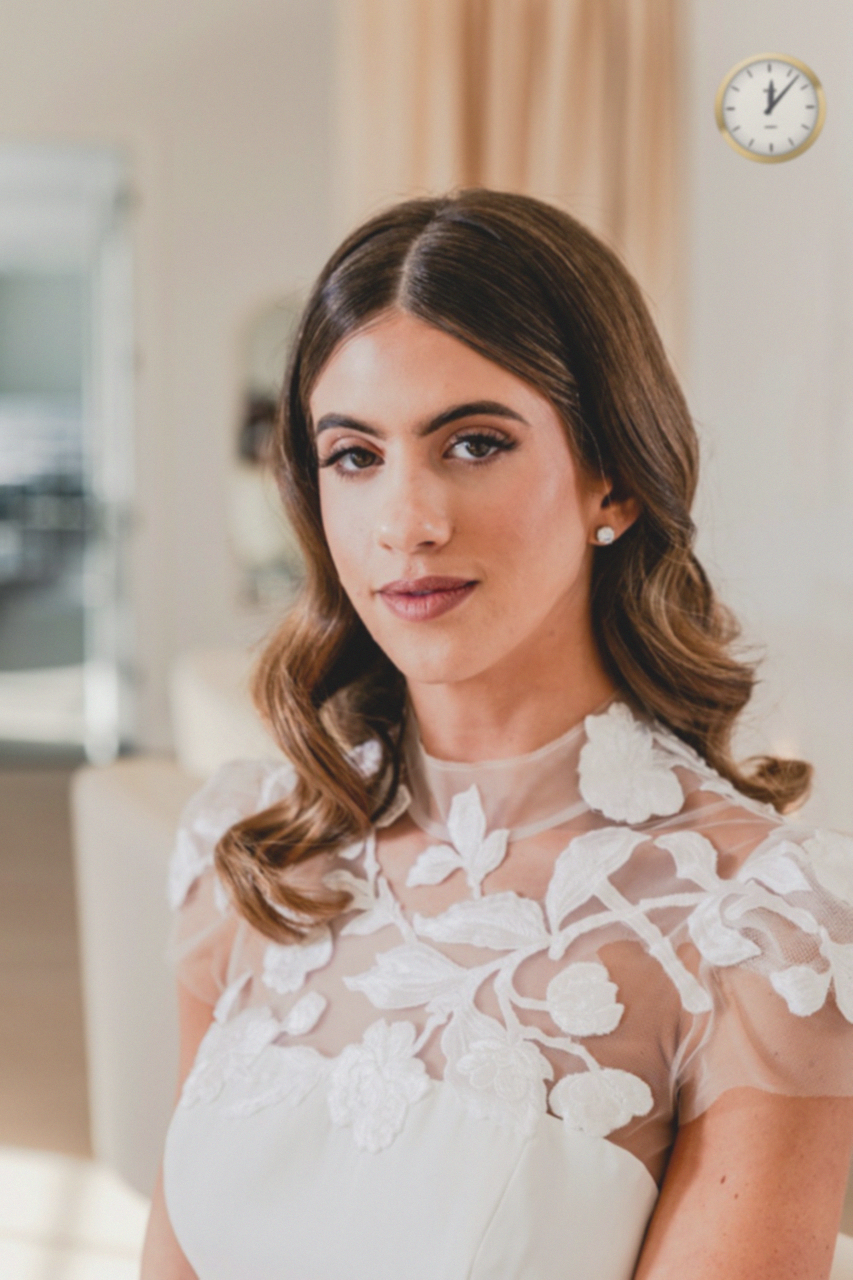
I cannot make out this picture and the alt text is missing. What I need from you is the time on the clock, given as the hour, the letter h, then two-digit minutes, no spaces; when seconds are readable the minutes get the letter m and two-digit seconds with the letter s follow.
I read 12h07
